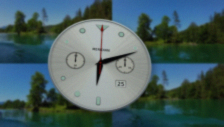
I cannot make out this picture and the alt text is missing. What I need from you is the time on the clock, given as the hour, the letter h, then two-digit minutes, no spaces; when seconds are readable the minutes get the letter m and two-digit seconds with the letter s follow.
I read 6h11
